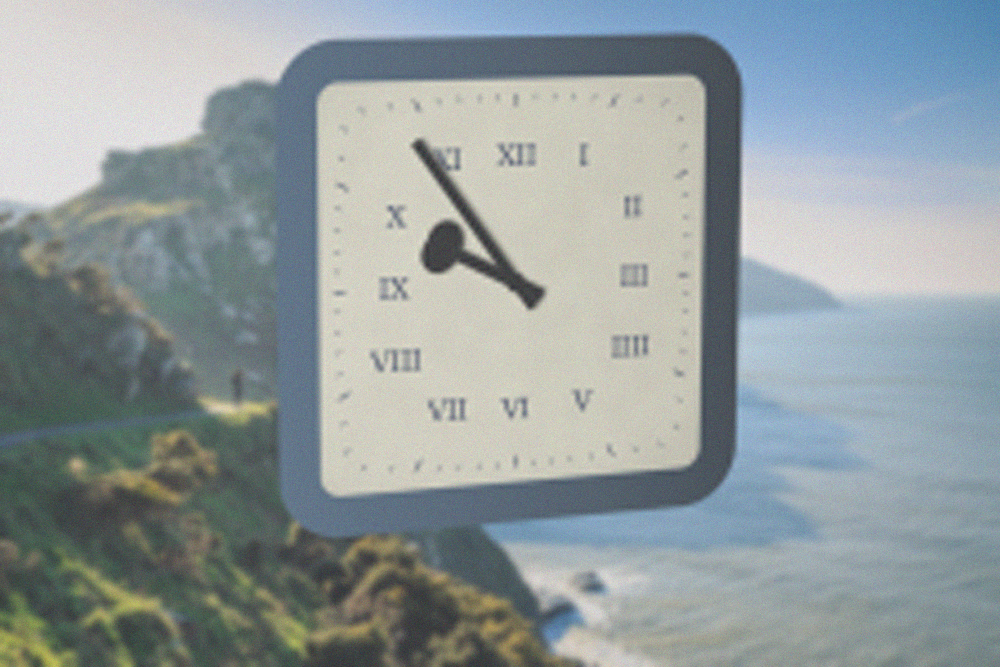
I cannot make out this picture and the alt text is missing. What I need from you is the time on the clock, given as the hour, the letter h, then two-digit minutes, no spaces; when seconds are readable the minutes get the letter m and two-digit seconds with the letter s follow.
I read 9h54
